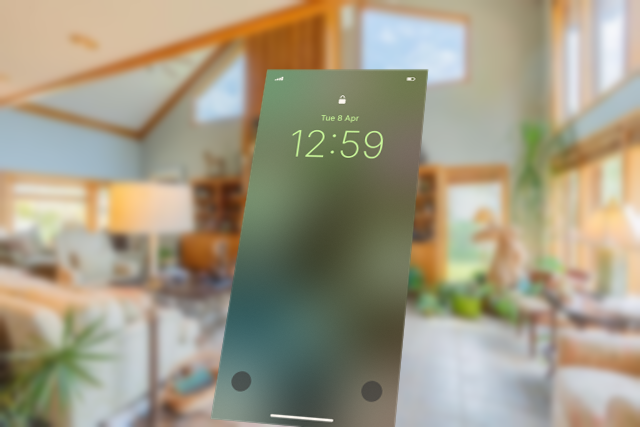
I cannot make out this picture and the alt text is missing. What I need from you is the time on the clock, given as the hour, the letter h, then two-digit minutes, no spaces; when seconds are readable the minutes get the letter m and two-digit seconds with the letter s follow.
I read 12h59
